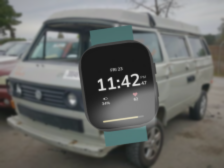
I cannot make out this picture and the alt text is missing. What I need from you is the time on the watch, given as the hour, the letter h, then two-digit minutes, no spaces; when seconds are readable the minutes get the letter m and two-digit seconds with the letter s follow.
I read 11h42
